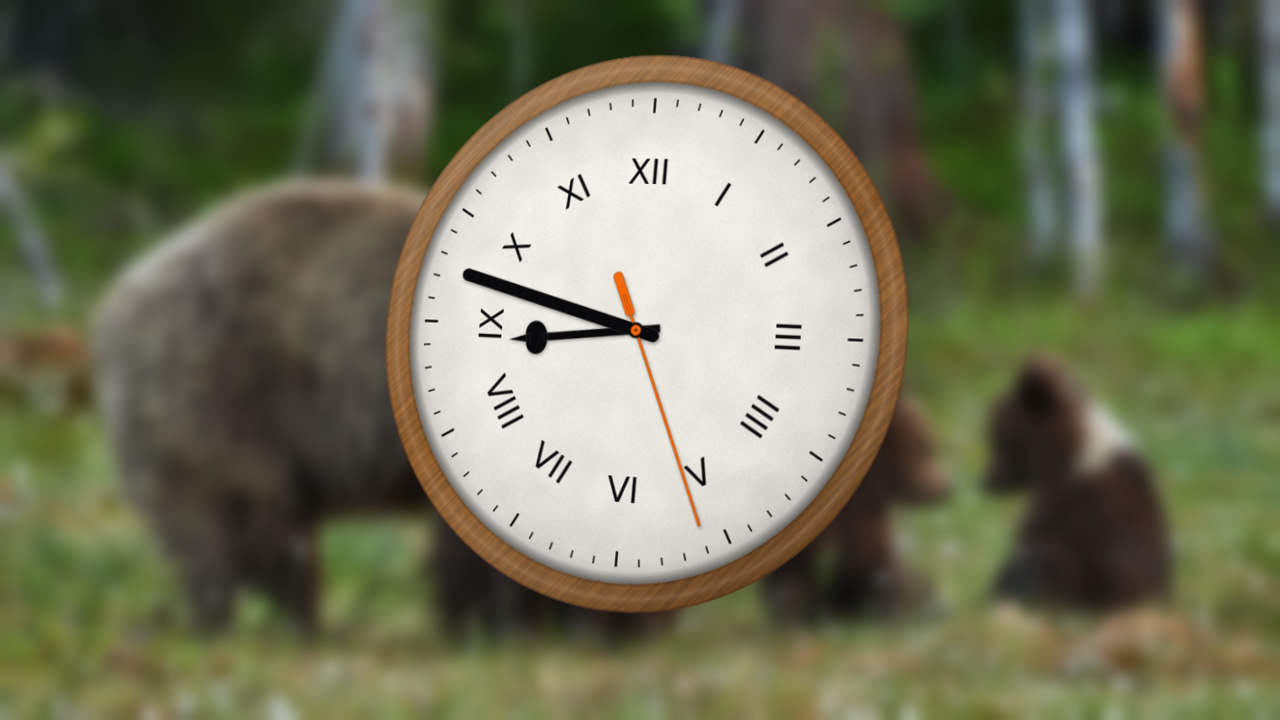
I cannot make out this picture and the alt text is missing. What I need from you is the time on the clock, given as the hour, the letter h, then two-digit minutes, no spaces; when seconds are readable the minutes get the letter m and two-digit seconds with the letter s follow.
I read 8h47m26s
